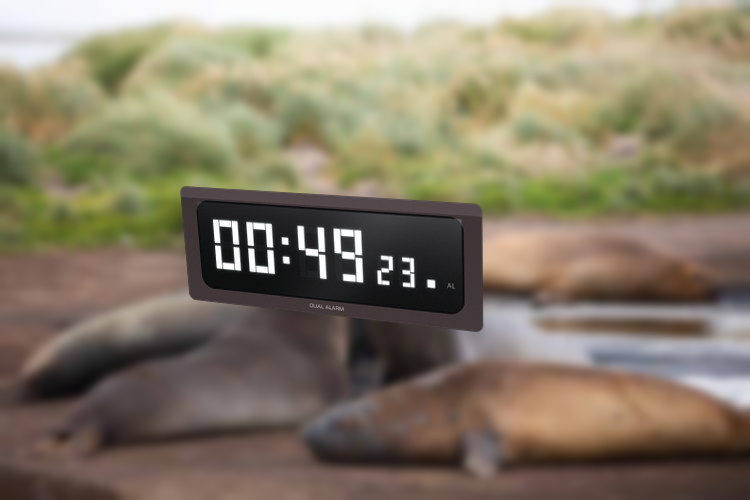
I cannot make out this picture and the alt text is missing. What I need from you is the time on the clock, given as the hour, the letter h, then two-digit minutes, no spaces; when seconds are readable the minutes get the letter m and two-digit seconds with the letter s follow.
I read 0h49m23s
